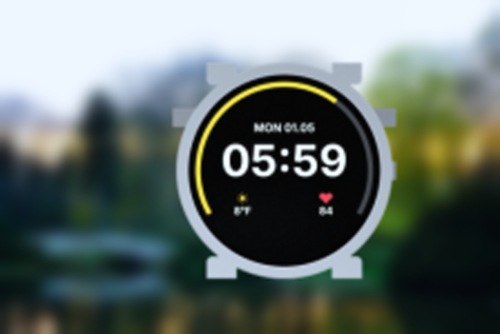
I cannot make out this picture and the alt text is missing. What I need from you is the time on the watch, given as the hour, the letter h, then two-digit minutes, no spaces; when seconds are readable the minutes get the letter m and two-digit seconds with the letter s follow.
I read 5h59
